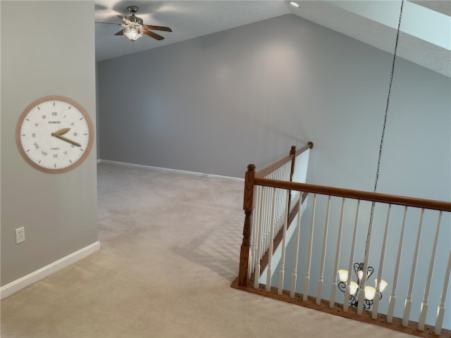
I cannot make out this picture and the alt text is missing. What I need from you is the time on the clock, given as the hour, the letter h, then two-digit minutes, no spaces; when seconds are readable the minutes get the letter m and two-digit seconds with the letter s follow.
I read 2h19
